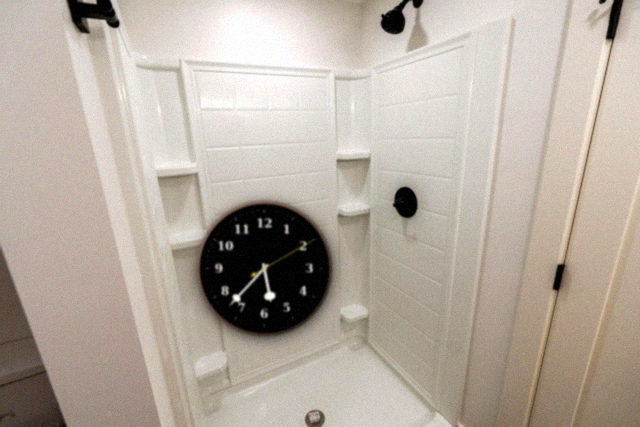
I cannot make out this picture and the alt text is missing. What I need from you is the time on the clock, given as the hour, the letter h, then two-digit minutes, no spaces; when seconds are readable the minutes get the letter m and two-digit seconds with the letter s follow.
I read 5h37m10s
